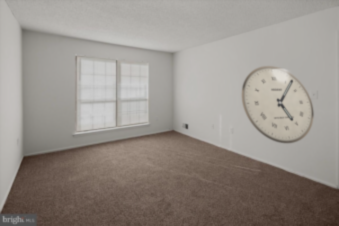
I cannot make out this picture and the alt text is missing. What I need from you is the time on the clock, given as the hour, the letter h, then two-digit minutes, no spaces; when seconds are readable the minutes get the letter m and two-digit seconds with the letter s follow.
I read 5h07
